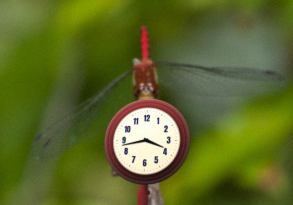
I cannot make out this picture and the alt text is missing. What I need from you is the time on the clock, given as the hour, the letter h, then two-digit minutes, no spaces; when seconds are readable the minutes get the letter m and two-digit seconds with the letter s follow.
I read 3h43
